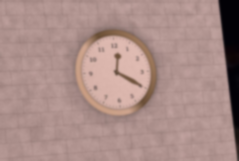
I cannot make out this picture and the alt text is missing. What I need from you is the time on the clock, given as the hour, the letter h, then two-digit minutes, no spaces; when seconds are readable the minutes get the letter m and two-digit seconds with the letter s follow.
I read 12h20
